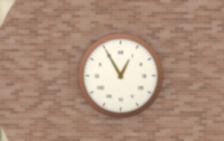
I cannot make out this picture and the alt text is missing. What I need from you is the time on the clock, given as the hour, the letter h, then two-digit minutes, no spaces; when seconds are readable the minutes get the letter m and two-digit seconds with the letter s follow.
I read 12h55
